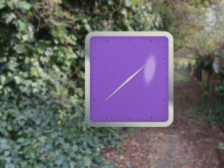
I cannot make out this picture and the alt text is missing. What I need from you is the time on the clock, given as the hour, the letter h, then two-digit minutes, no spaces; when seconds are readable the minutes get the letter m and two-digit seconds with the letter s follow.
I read 1h38
